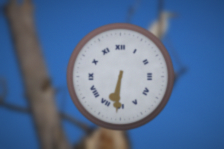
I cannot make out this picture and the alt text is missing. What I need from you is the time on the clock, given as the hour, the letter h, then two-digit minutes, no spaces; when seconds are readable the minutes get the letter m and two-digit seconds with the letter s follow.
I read 6h31
